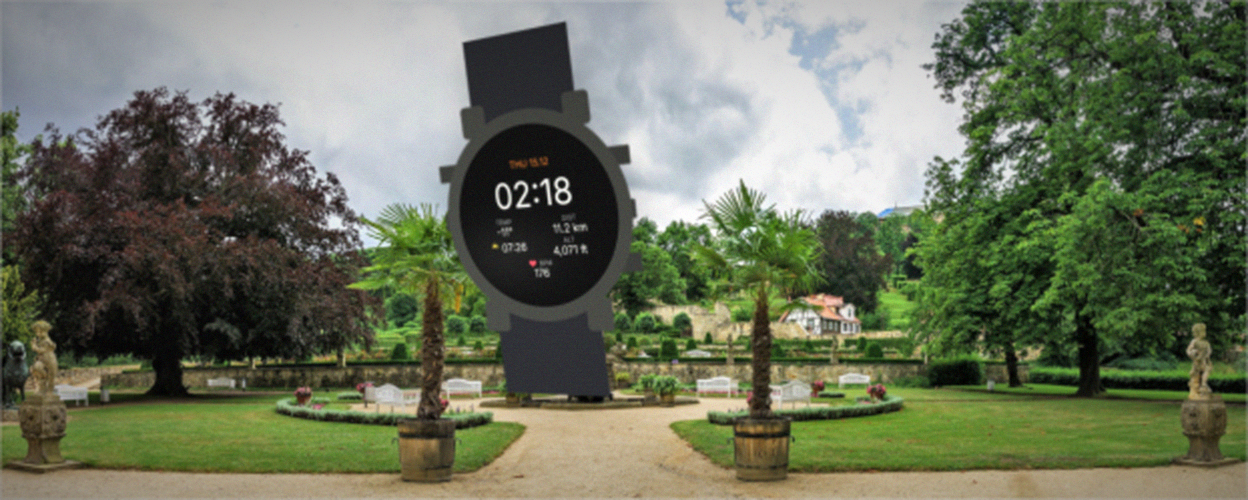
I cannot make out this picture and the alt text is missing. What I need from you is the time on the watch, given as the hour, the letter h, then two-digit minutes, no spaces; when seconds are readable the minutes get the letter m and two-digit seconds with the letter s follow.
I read 2h18
